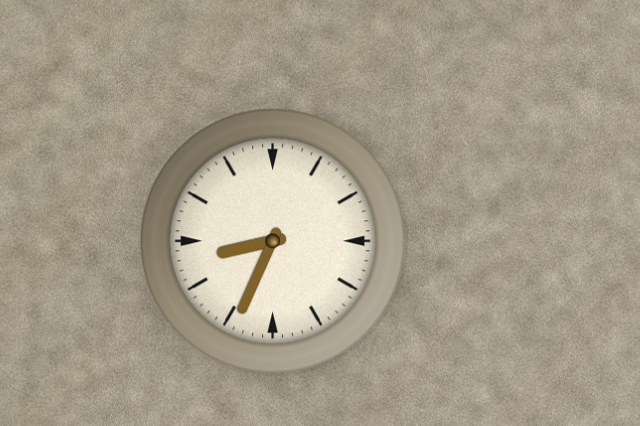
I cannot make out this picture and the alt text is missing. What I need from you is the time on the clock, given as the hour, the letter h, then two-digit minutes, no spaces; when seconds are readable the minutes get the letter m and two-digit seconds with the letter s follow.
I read 8h34
